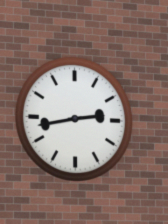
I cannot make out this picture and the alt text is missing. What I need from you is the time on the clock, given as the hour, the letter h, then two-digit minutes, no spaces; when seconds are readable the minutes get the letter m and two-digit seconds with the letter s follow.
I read 2h43
